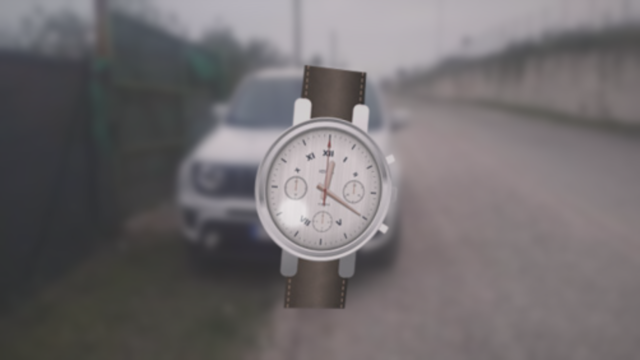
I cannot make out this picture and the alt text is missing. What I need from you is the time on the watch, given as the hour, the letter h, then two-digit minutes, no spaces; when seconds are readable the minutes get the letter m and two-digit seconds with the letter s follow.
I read 12h20
